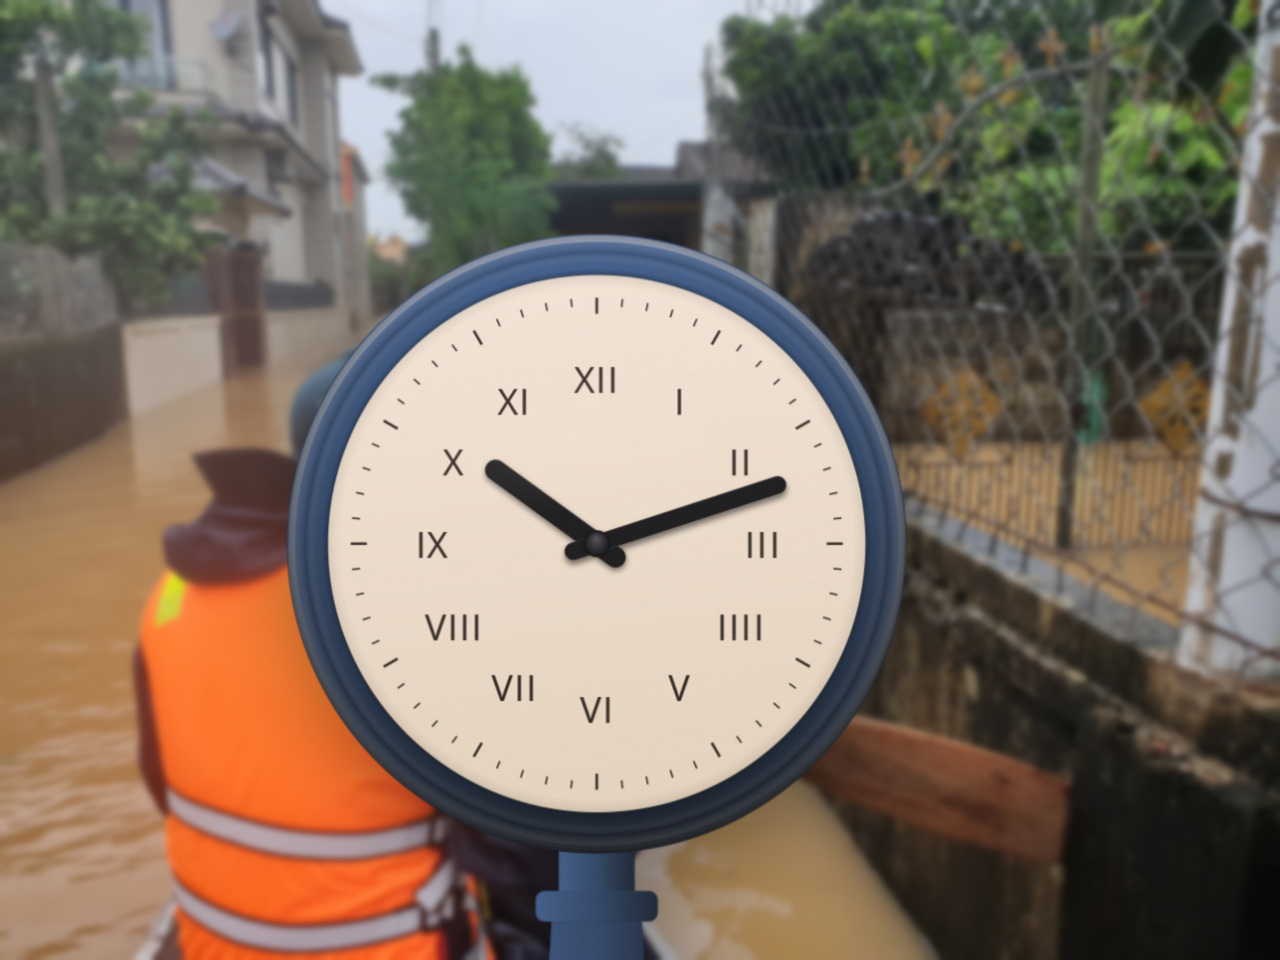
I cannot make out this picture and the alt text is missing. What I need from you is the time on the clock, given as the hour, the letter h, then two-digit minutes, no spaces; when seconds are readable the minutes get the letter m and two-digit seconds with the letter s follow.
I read 10h12
